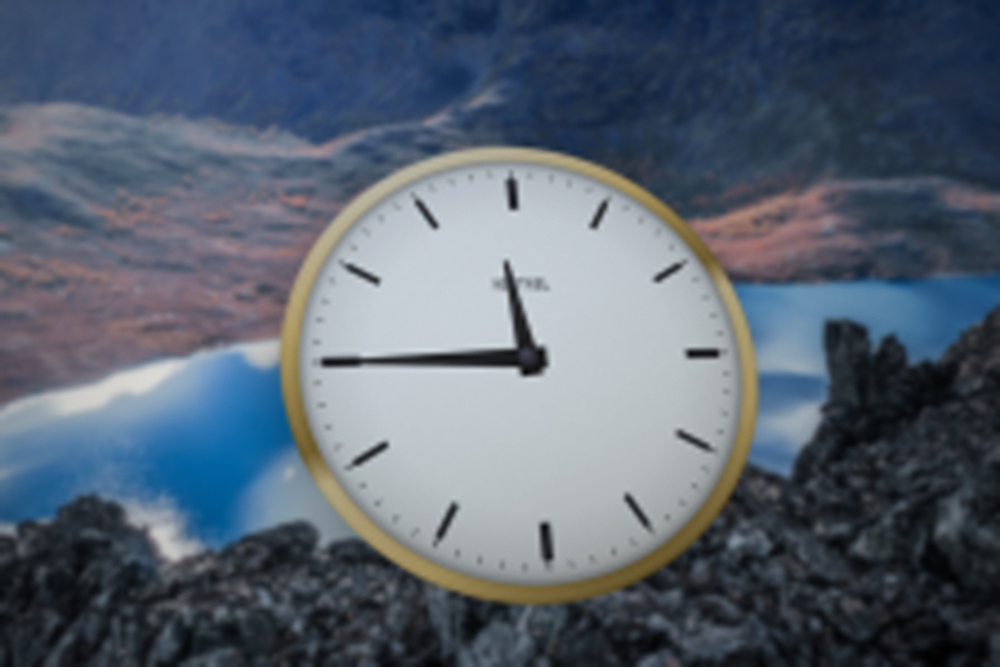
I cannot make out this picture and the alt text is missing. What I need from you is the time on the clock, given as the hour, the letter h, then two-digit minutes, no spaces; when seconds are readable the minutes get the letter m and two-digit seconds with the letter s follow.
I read 11h45
